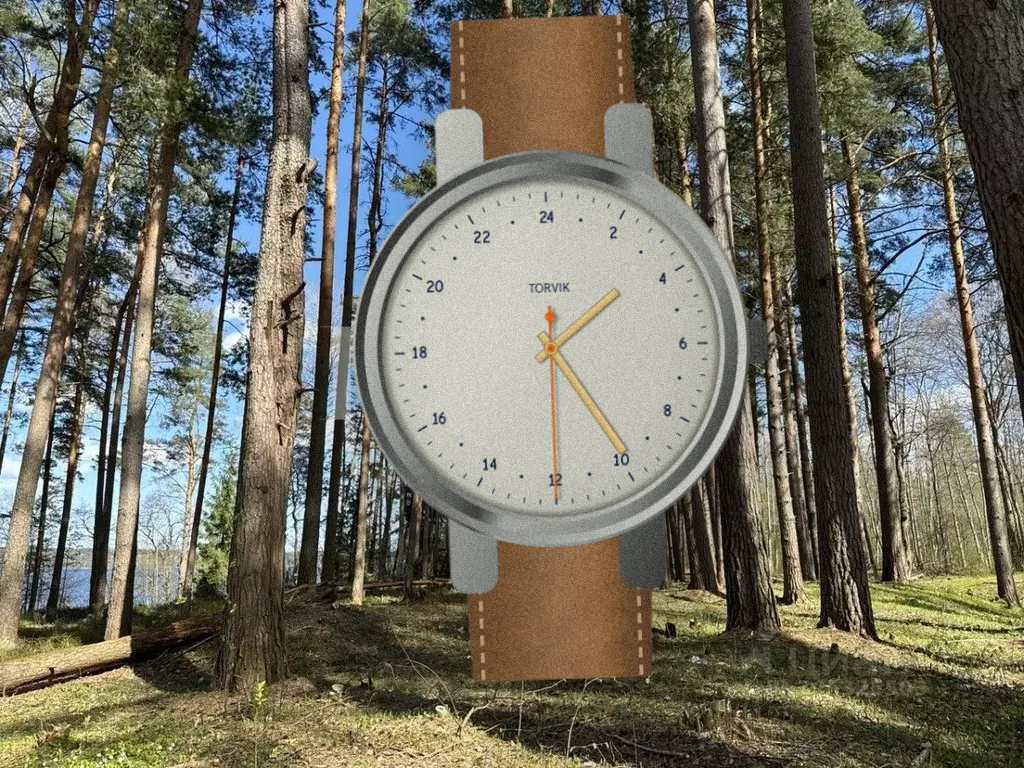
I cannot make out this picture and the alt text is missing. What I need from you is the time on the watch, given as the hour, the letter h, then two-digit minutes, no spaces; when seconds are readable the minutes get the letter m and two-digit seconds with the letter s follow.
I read 3h24m30s
